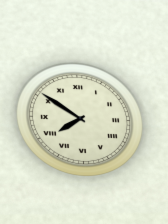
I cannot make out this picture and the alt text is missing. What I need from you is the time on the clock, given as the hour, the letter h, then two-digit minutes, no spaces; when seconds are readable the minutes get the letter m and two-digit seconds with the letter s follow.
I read 7h51
